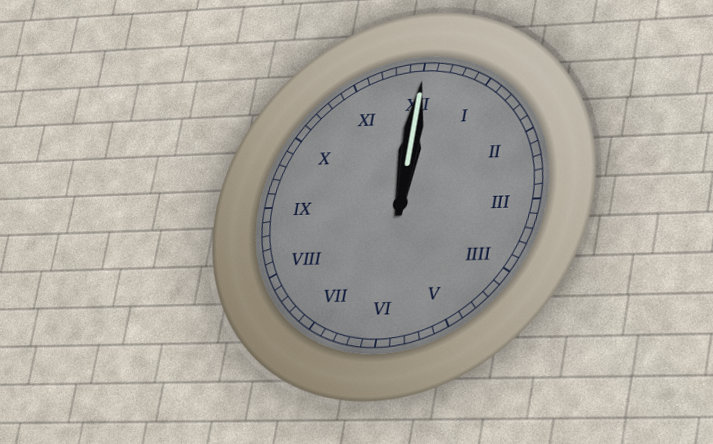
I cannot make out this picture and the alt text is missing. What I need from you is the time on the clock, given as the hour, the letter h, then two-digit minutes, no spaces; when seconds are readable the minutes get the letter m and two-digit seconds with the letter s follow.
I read 12h00
